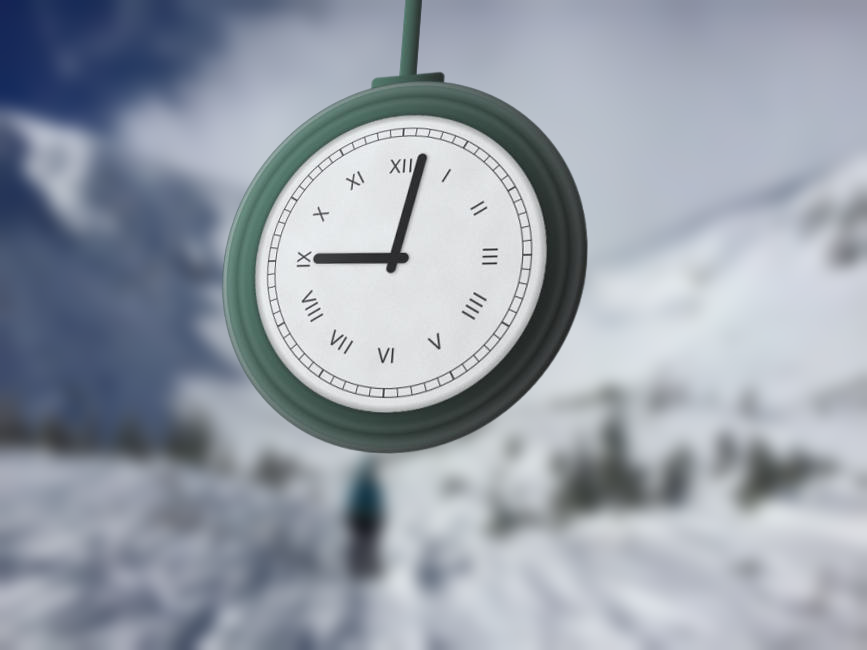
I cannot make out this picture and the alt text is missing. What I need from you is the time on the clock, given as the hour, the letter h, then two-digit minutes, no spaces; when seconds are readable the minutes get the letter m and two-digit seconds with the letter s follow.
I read 9h02
